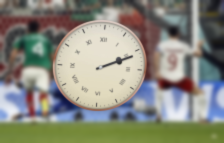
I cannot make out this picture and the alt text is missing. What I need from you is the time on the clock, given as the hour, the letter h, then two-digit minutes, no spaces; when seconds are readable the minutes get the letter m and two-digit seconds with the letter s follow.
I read 2h11
